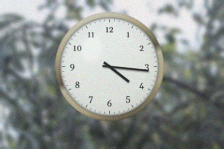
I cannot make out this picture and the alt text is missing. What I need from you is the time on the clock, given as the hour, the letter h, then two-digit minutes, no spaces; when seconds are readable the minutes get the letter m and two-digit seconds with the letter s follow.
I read 4h16
